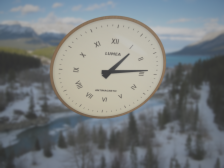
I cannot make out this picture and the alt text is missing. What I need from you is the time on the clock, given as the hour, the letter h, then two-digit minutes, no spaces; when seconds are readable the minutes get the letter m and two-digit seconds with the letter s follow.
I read 1h14
